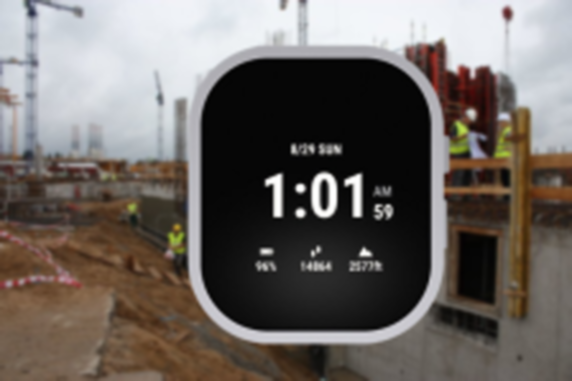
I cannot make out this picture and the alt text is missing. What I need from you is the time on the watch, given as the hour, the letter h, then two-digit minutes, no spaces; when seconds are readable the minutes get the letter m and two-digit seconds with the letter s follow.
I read 1h01
